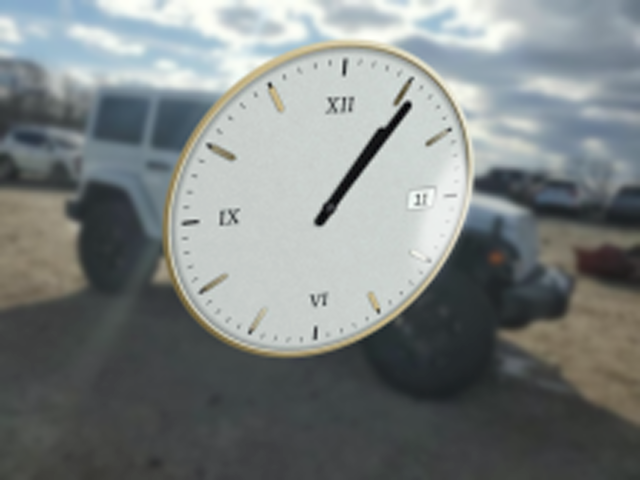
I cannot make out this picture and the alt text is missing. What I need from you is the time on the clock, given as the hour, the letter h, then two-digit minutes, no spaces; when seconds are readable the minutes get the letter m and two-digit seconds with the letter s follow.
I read 1h06
